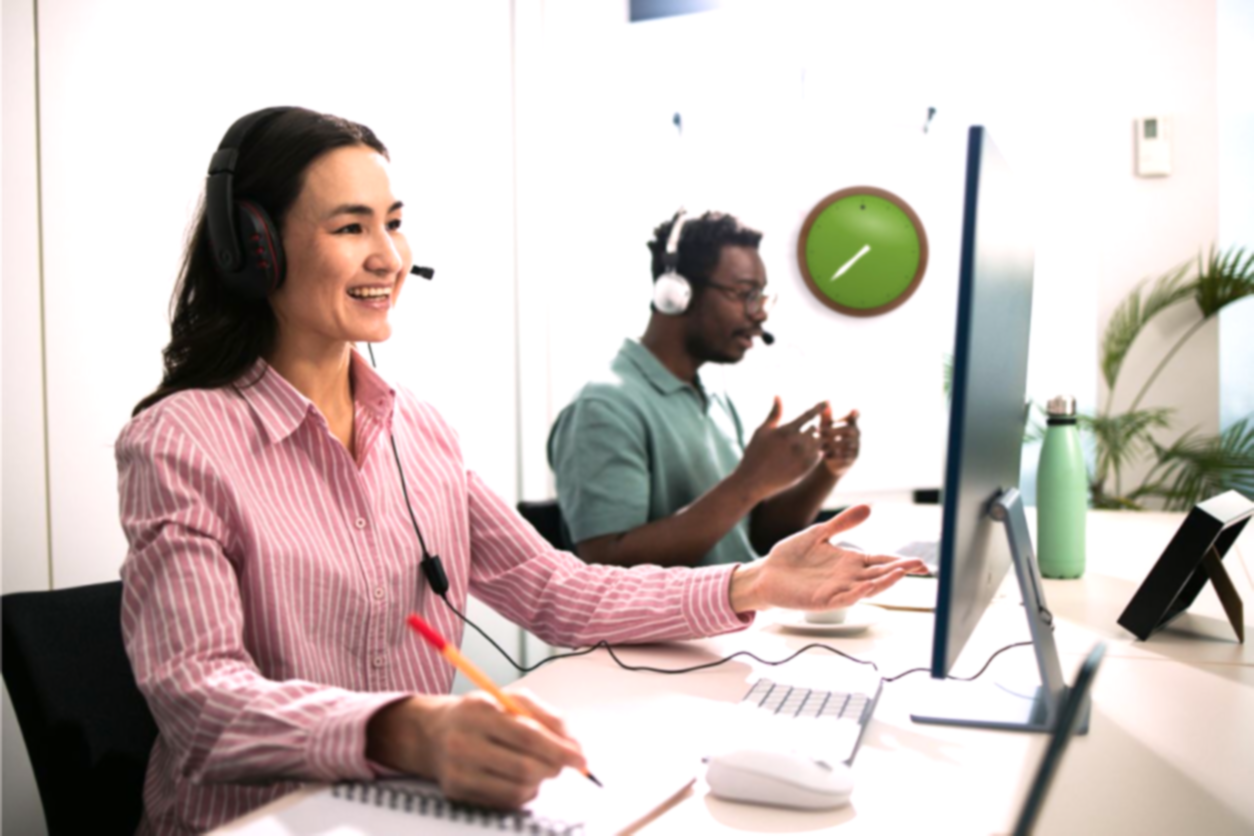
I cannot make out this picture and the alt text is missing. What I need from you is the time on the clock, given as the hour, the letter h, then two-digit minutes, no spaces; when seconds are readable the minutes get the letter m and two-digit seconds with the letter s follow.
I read 7h38
